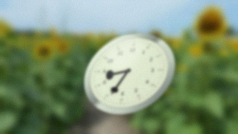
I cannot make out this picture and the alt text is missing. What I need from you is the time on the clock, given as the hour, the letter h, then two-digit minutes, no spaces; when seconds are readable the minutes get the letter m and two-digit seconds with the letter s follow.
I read 8h34
